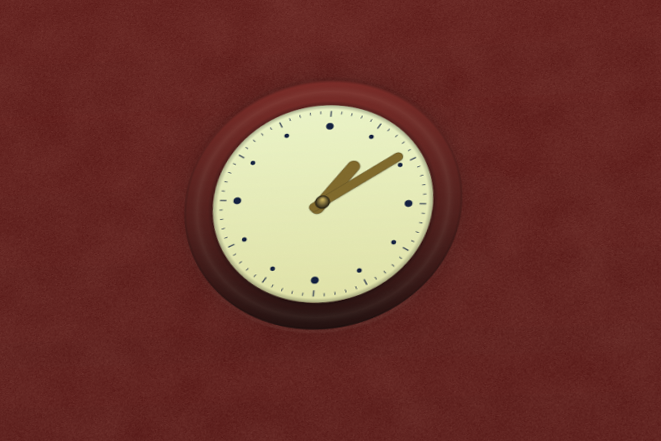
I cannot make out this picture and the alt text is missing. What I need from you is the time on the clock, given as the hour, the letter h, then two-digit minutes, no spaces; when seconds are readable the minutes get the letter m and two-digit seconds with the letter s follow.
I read 1h09
